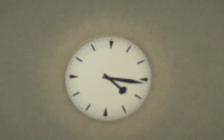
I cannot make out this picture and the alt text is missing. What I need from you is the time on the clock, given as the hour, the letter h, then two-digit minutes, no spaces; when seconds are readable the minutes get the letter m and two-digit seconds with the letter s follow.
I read 4h16
